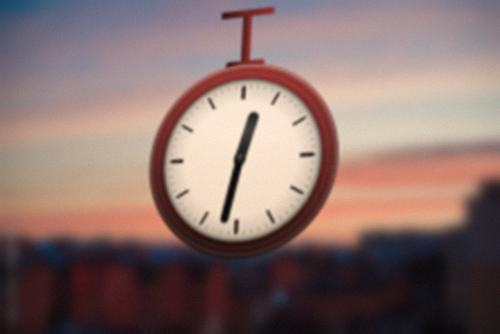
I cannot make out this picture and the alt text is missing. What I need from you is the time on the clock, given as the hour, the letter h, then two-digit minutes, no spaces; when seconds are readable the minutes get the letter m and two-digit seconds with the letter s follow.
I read 12h32
